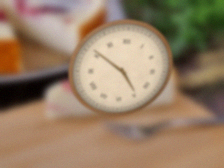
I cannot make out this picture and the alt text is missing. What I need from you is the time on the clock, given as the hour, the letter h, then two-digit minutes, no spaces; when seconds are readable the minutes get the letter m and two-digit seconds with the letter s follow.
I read 4h51
